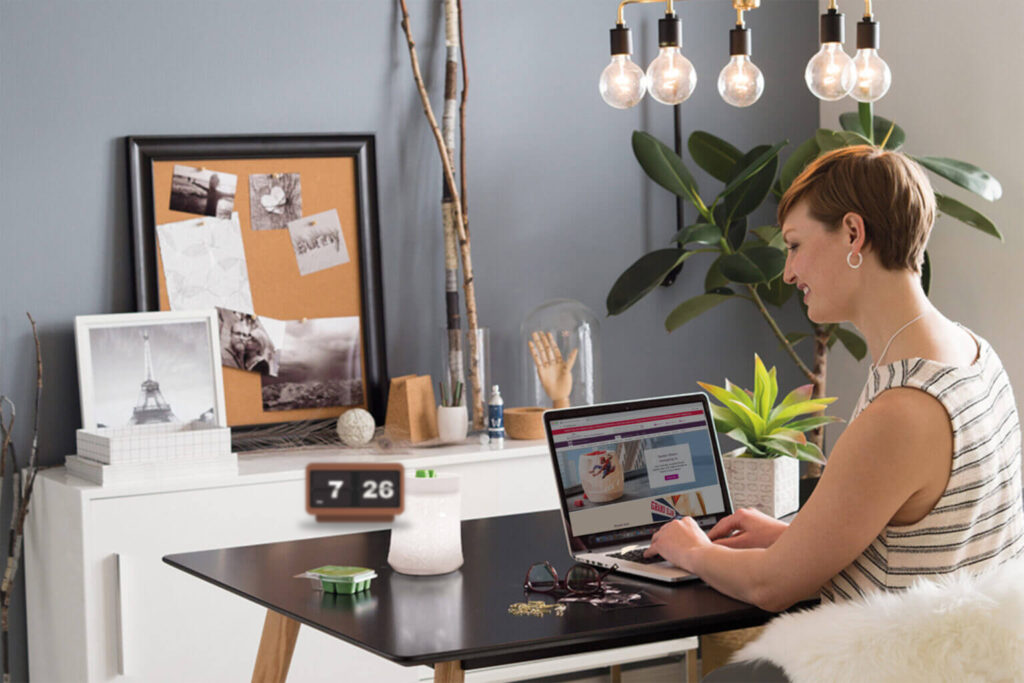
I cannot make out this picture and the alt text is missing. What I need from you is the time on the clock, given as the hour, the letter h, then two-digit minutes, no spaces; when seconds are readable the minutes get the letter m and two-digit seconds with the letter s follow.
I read 7h26
